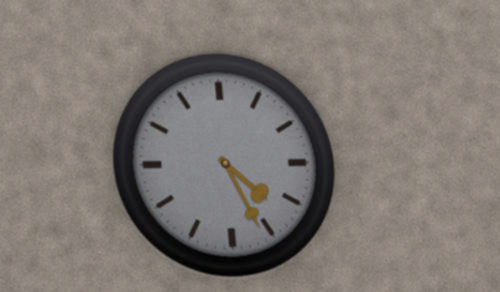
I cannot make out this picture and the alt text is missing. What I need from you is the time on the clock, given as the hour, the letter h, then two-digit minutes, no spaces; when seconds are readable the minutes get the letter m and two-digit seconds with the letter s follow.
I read 4h26
